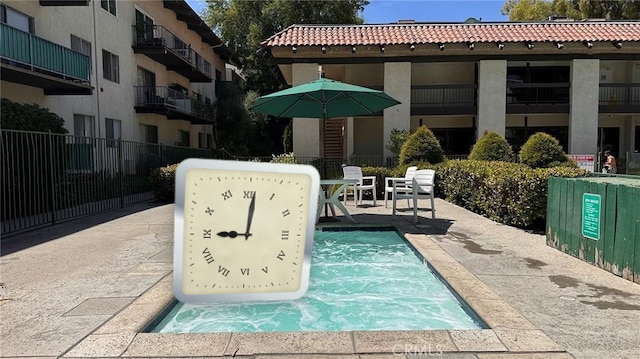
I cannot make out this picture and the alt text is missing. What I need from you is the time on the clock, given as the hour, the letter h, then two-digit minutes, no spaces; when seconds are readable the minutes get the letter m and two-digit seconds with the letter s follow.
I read 9h01
